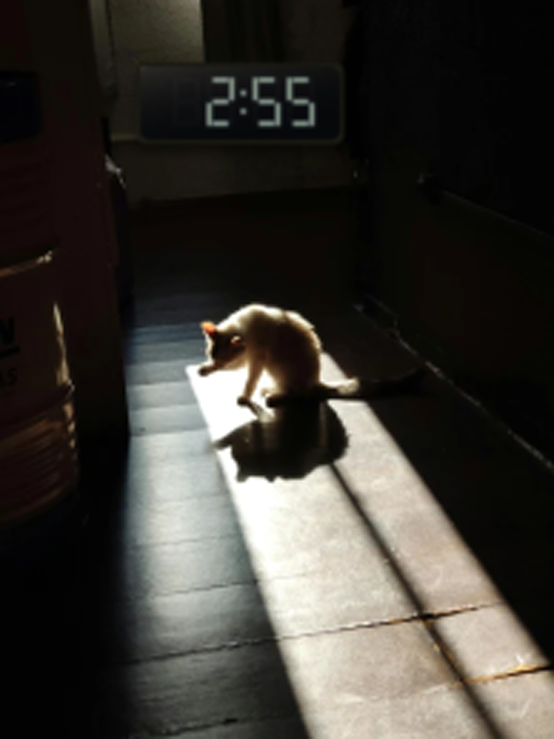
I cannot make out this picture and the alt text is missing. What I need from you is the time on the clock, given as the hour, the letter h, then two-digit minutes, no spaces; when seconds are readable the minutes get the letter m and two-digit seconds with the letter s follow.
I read 2h55
